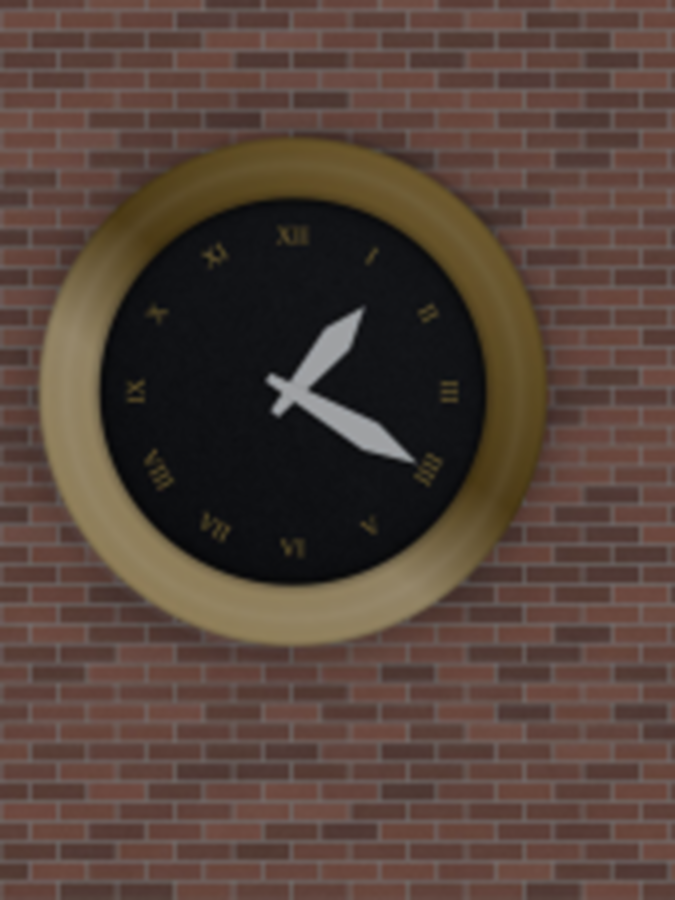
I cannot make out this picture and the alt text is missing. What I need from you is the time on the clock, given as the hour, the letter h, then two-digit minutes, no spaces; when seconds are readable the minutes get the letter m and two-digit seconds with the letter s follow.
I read 1h20
